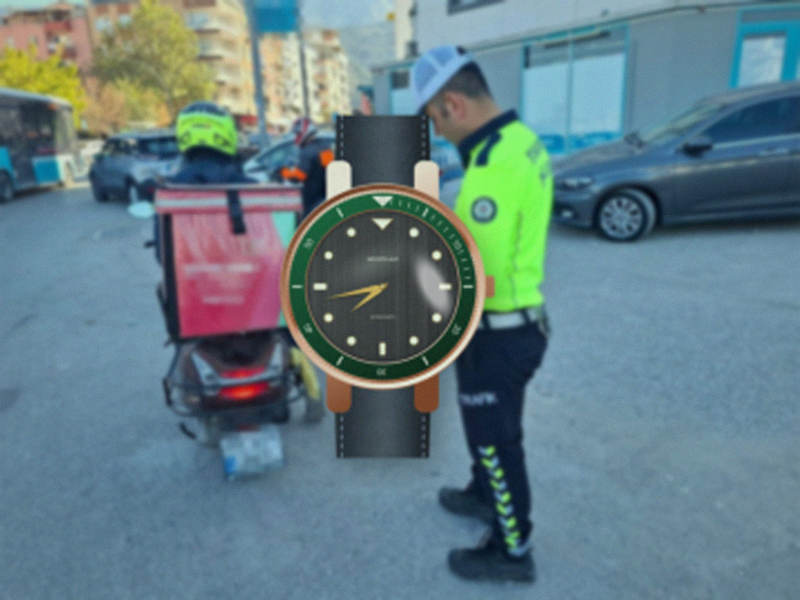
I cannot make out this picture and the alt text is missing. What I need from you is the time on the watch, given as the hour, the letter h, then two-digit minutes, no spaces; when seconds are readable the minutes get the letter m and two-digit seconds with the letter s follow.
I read 7h43
